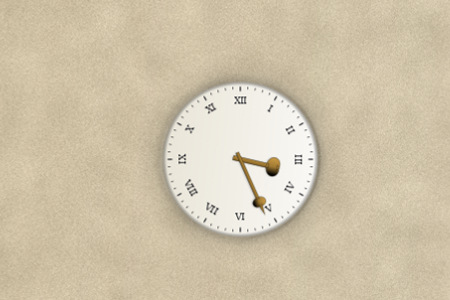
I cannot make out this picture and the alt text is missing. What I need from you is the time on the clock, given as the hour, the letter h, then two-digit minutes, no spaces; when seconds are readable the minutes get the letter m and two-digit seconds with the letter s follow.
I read 3h26
